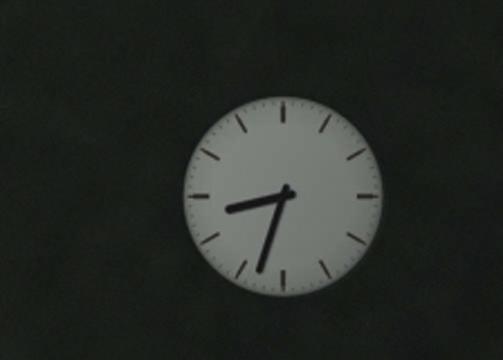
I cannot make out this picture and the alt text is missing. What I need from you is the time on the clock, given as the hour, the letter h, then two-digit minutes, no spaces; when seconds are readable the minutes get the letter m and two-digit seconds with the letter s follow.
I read 8h33
